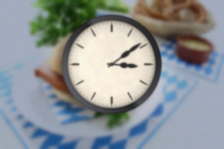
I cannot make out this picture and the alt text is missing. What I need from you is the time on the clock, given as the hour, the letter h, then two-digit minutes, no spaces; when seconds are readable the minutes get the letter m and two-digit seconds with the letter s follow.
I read 3h09
